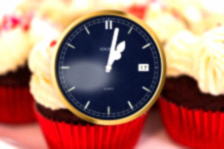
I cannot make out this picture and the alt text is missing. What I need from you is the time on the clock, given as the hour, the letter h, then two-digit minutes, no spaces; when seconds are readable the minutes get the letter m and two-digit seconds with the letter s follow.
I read 1h02
